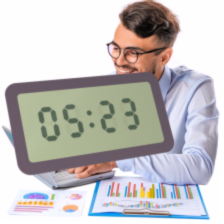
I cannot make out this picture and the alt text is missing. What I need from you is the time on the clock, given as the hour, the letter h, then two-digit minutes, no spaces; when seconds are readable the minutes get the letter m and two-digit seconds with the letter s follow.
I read 5h23
